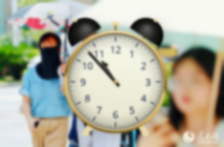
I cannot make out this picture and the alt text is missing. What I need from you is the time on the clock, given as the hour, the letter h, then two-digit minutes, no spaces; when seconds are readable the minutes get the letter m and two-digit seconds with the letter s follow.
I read 10h53
